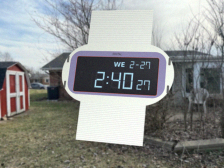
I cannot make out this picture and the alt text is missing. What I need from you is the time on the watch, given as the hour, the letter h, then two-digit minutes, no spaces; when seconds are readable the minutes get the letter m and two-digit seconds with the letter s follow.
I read 2h40m27s
